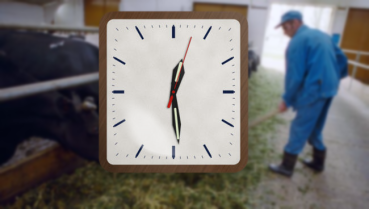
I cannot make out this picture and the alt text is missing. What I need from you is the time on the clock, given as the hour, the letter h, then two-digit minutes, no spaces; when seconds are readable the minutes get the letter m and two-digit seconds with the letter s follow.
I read 12h29m03s
